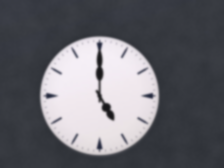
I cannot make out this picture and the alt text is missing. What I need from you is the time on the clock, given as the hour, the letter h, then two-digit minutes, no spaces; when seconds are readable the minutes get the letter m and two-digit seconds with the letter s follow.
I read 5h00
